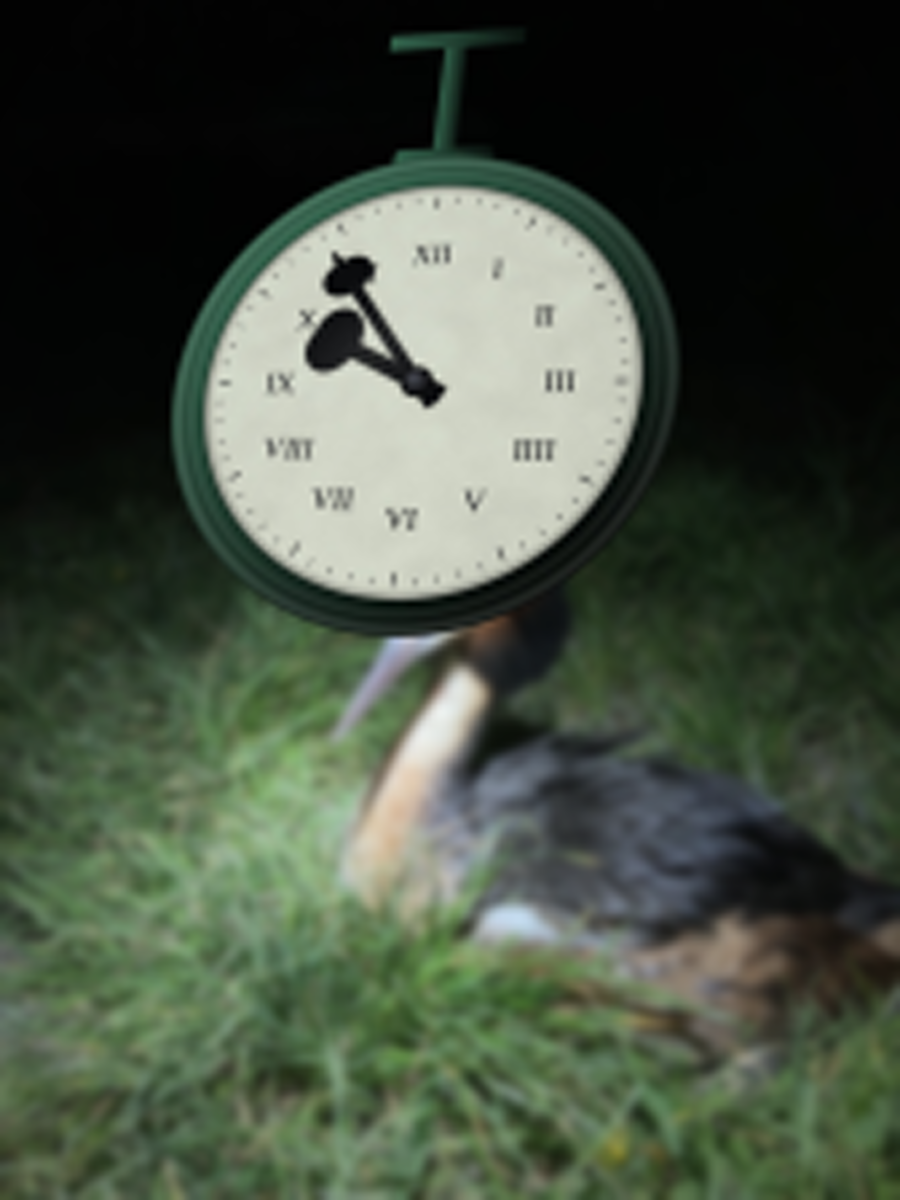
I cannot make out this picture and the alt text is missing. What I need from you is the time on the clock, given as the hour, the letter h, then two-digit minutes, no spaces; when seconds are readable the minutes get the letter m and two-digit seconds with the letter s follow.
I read 9h54
